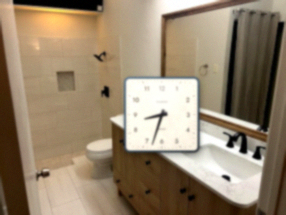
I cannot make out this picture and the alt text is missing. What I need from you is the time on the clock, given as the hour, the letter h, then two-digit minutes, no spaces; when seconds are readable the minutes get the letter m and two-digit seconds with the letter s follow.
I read 8h33
